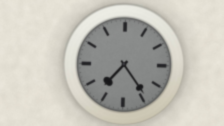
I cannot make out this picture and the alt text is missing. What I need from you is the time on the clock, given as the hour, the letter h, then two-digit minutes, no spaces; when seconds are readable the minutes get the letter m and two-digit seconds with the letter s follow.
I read 7h24
